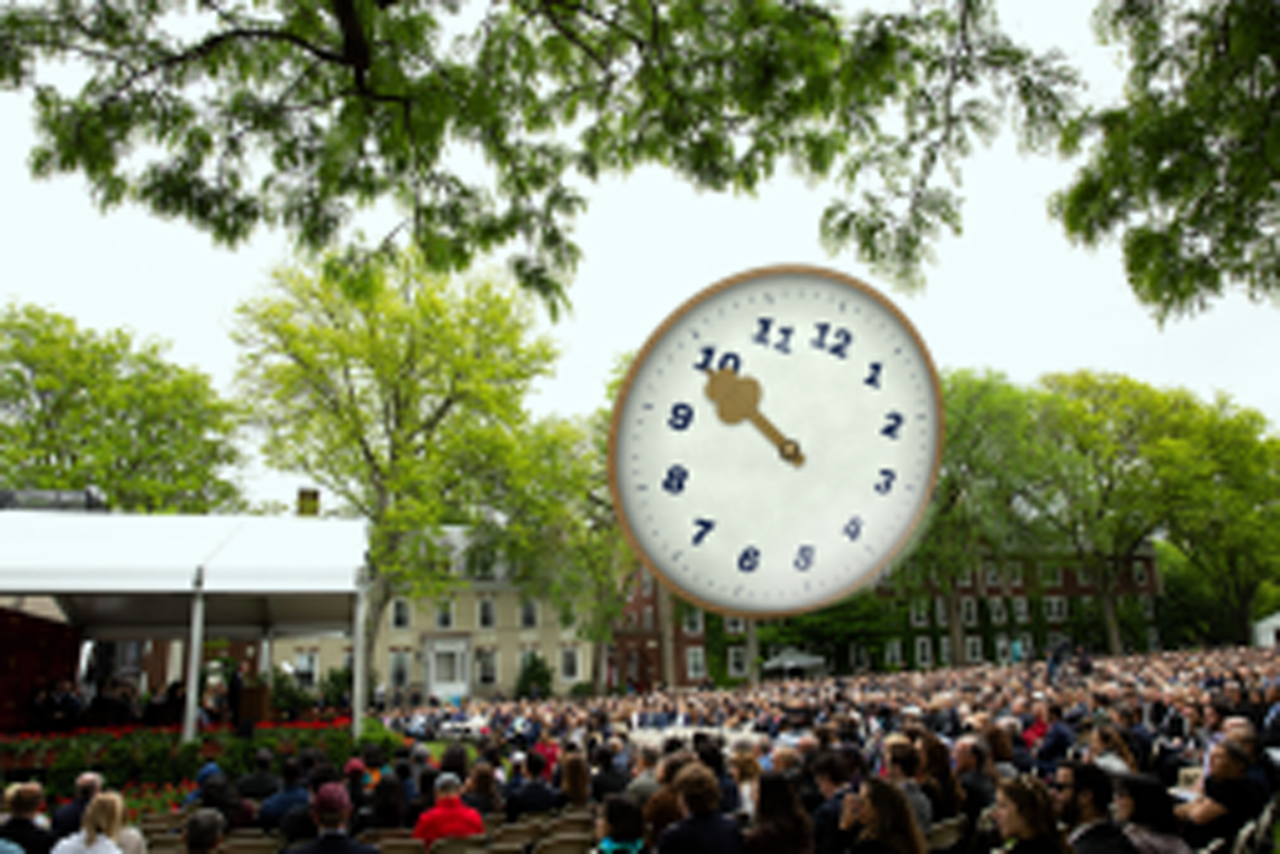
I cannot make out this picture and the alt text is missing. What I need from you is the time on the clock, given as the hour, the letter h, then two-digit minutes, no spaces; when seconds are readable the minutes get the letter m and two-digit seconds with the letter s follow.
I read 9h49
